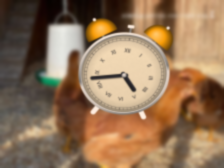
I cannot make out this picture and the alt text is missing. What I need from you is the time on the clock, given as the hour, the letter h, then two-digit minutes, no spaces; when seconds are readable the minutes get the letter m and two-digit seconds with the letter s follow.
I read 4h43
